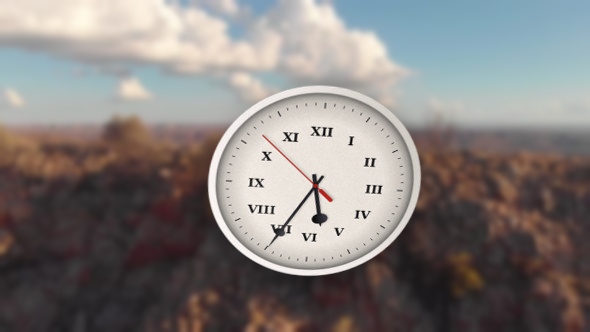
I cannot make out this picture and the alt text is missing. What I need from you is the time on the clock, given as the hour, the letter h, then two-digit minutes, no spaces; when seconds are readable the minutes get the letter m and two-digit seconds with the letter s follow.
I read 5h34m52s
